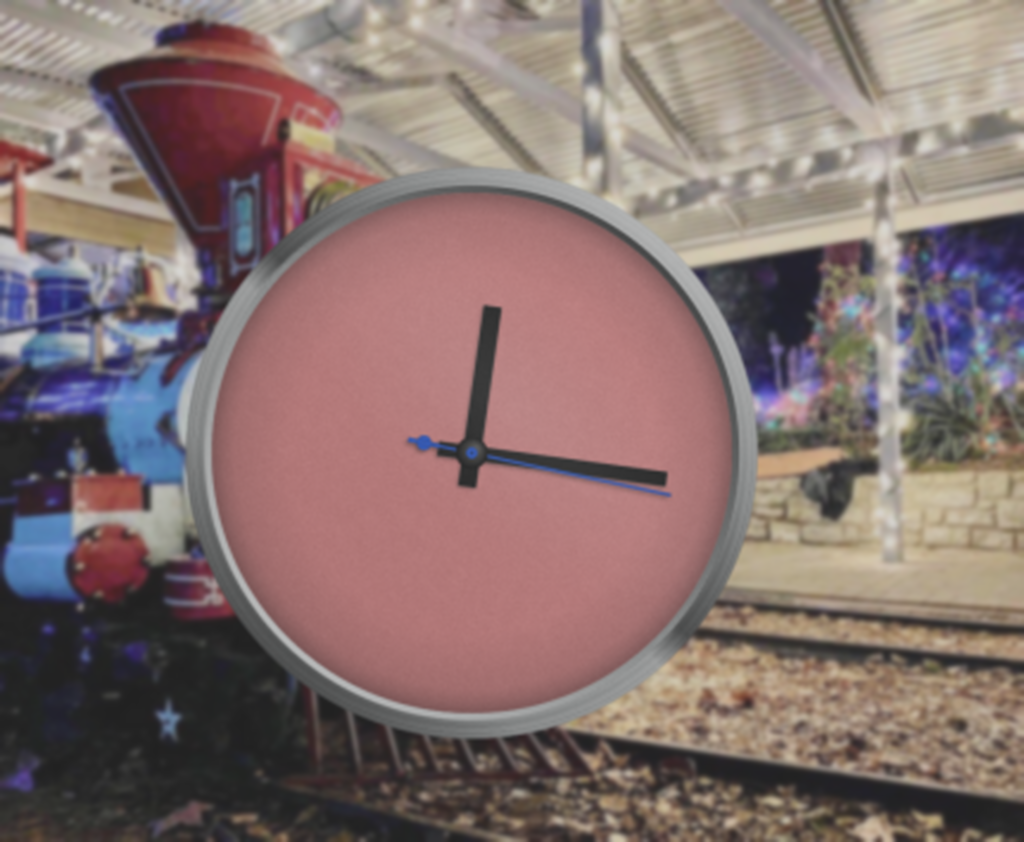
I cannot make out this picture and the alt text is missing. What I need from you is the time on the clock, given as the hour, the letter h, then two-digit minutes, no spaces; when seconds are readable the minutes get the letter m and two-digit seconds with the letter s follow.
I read 12h16m17s
